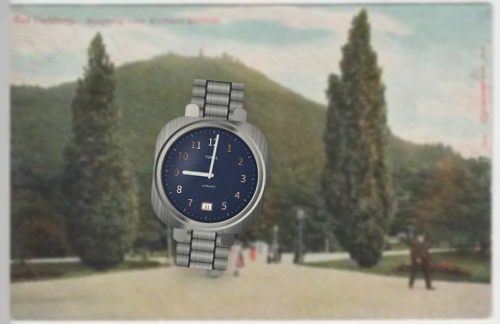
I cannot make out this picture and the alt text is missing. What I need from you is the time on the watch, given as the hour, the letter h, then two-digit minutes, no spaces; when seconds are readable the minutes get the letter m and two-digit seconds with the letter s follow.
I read 9h01
